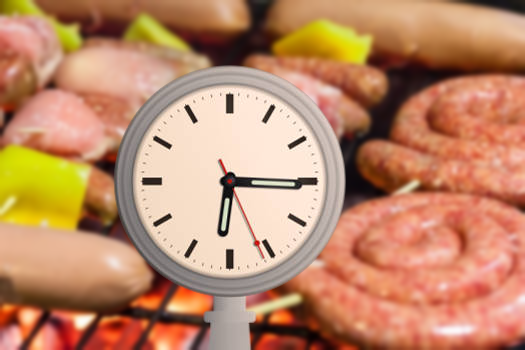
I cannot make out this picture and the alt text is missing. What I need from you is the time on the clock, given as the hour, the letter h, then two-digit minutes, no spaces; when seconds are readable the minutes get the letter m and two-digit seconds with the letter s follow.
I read 6h15m26s
